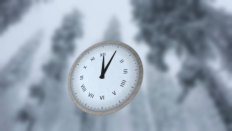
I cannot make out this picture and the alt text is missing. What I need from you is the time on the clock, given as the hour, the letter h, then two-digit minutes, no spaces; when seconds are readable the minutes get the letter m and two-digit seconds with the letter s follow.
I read 12h05
